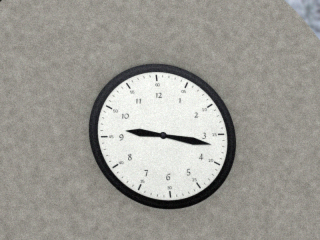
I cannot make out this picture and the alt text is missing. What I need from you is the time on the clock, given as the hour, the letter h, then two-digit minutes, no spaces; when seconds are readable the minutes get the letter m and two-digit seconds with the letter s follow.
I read 9h17
